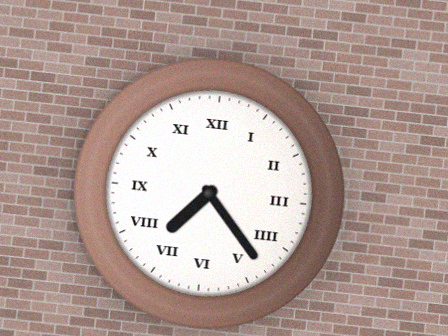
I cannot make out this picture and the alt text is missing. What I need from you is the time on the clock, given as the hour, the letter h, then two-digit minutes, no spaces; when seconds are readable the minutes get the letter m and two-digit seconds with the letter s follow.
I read 7h23
